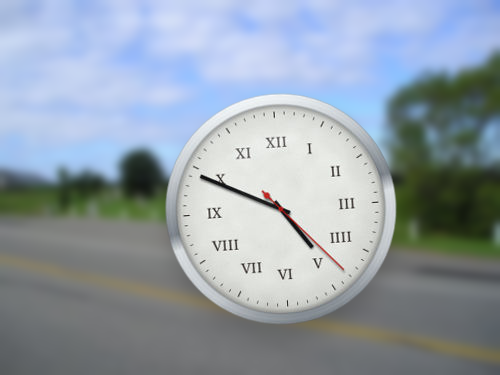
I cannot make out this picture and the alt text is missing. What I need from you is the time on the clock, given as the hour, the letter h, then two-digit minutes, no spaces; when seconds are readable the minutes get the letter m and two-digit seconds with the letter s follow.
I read 4h49m23s
